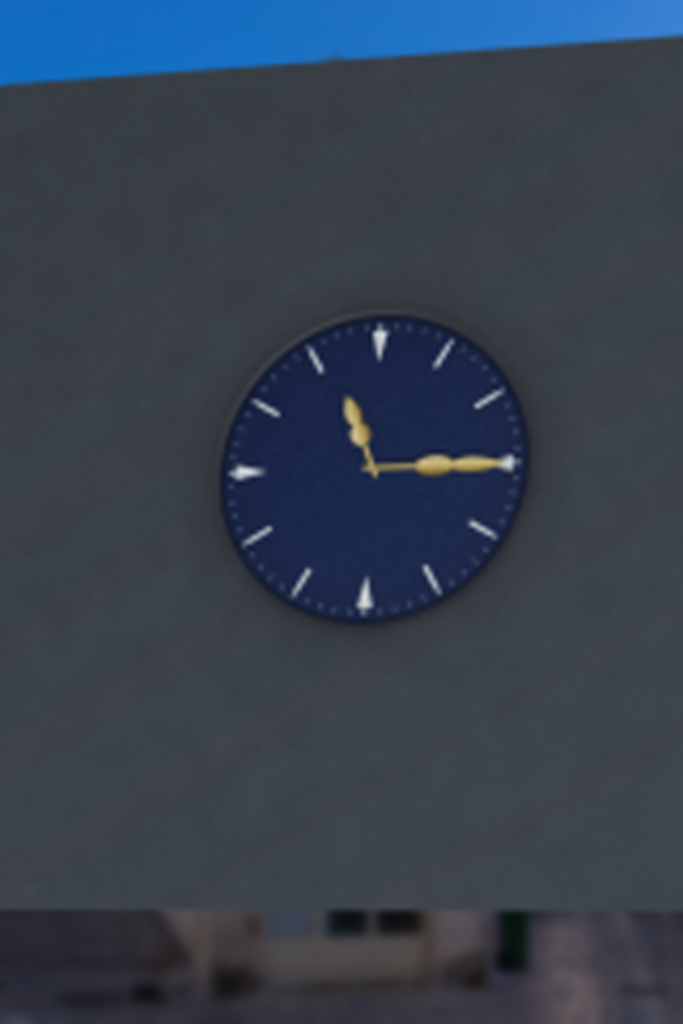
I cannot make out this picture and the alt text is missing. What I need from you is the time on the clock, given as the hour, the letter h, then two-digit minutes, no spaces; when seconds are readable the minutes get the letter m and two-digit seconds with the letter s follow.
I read 11h15
